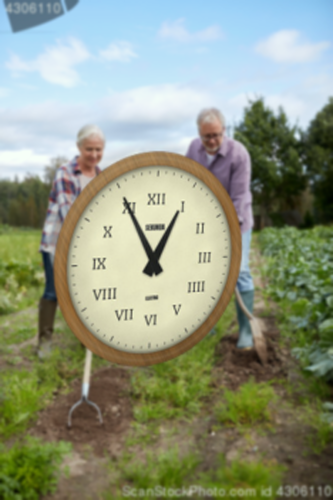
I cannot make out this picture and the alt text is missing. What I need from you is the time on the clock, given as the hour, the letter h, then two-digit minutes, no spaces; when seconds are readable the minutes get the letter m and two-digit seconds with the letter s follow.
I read 12h55
